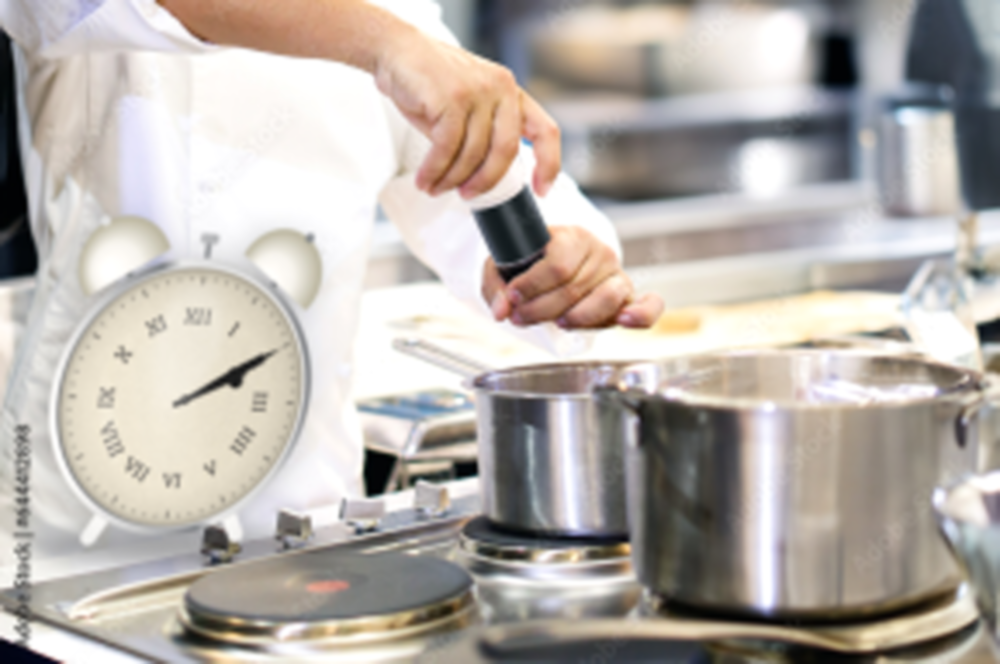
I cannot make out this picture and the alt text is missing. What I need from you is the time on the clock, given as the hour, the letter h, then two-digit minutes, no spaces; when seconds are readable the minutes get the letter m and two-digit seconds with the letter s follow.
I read 2h10
